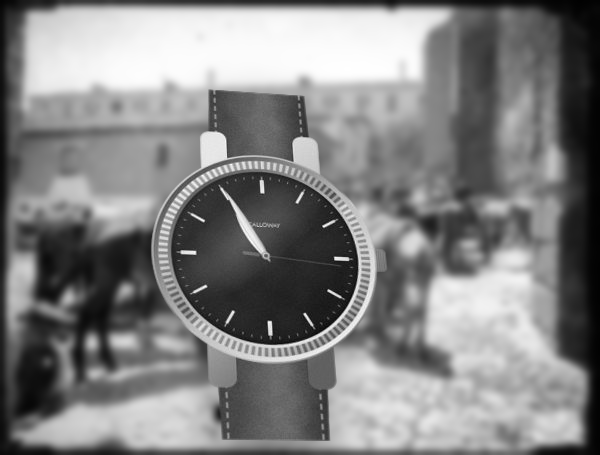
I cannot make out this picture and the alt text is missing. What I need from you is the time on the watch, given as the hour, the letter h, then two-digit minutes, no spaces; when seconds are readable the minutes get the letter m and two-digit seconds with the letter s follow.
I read 10h55m16s
